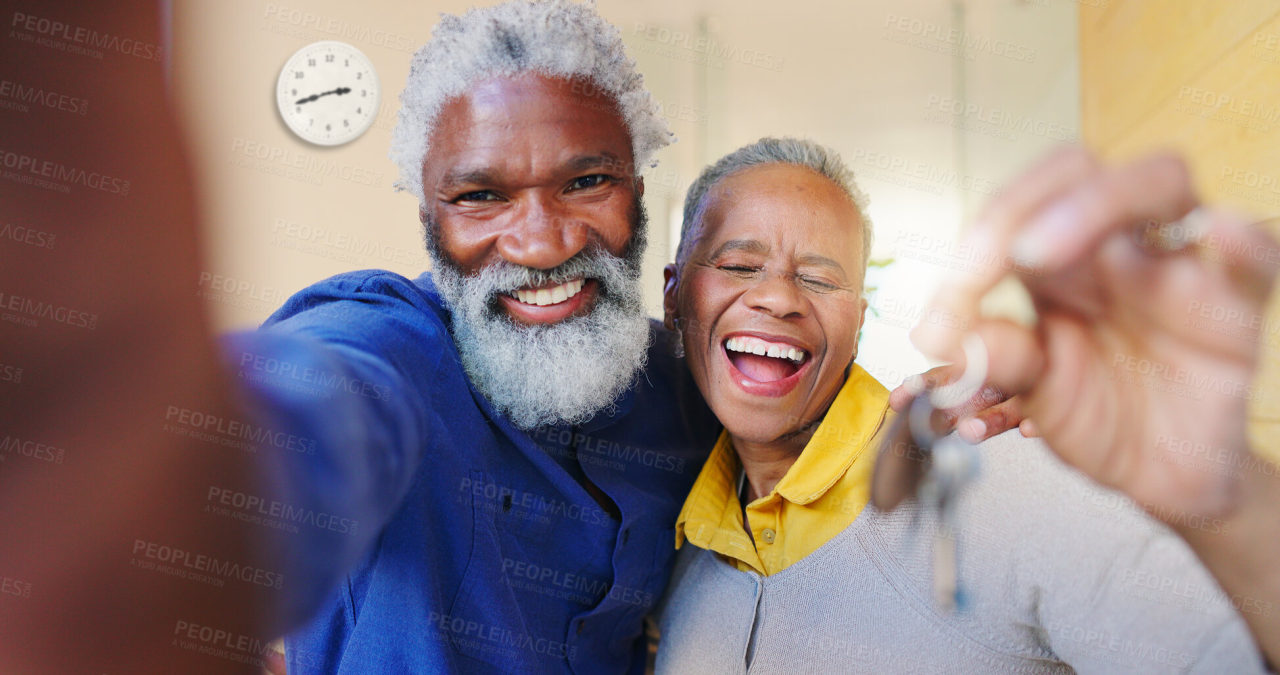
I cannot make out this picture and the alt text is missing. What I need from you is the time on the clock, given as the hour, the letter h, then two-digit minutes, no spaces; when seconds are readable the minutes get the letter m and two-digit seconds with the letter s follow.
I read 2h42
